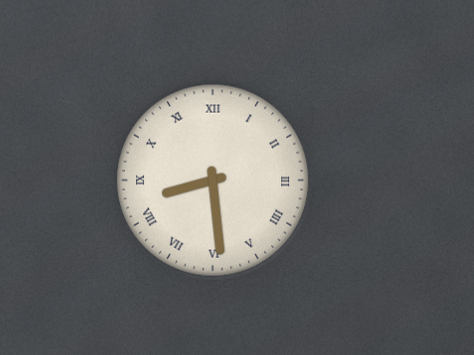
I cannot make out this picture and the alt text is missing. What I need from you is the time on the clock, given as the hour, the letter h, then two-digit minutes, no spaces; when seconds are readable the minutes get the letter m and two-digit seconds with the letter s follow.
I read 8h29
